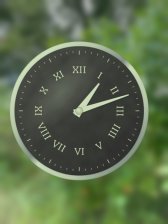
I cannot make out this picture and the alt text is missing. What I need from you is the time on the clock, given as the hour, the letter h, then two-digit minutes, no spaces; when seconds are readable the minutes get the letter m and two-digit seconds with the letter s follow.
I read 1h12
